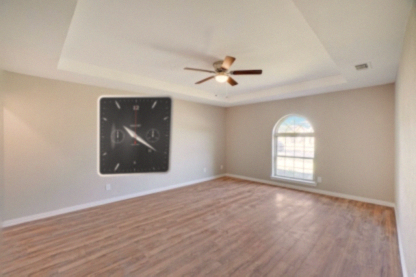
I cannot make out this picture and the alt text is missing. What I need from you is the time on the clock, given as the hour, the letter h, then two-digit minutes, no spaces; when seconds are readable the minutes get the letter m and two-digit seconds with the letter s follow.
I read 10h21
